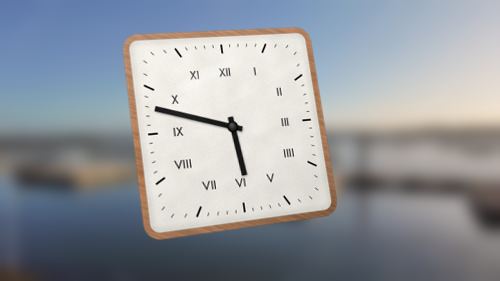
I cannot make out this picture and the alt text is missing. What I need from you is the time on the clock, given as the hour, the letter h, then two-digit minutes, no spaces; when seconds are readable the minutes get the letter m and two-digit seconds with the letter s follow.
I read 5h48
